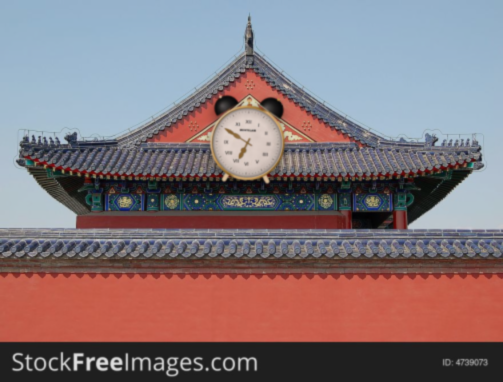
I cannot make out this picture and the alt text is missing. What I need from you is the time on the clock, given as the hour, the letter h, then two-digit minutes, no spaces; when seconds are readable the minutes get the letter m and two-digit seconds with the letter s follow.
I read 6h50
